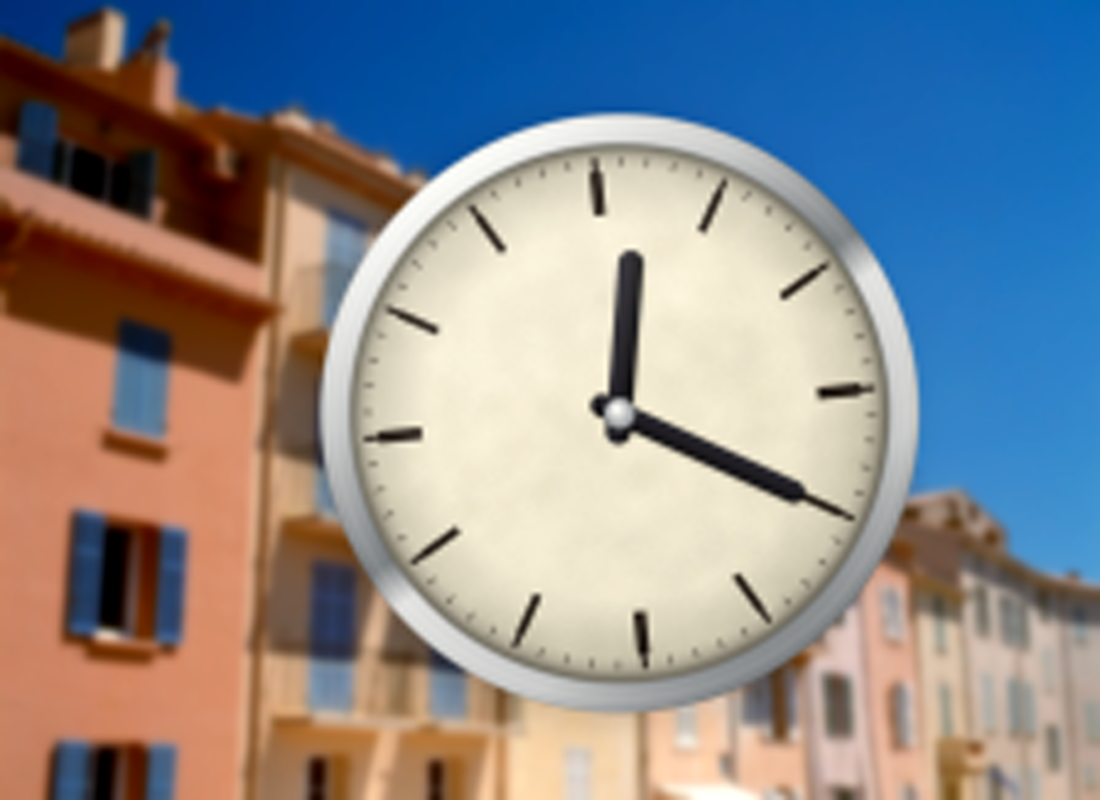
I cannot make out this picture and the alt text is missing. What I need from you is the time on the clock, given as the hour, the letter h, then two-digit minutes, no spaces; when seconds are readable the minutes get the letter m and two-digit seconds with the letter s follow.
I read 12h20
